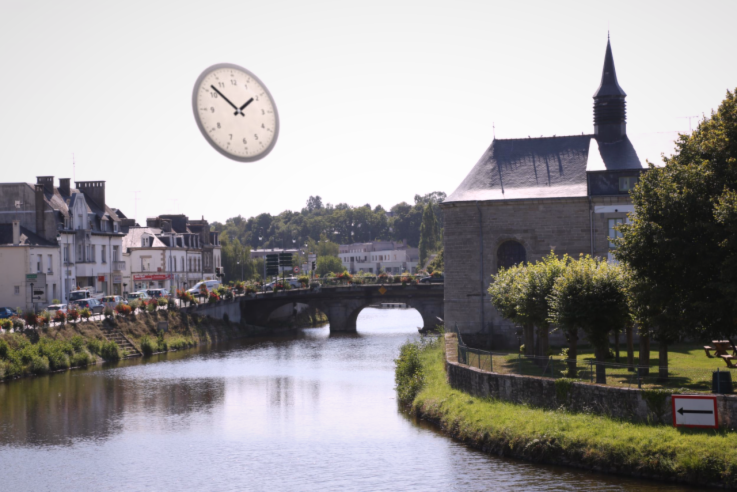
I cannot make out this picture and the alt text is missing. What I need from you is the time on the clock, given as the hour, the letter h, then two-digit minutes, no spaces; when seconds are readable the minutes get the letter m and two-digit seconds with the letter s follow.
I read 1h52
